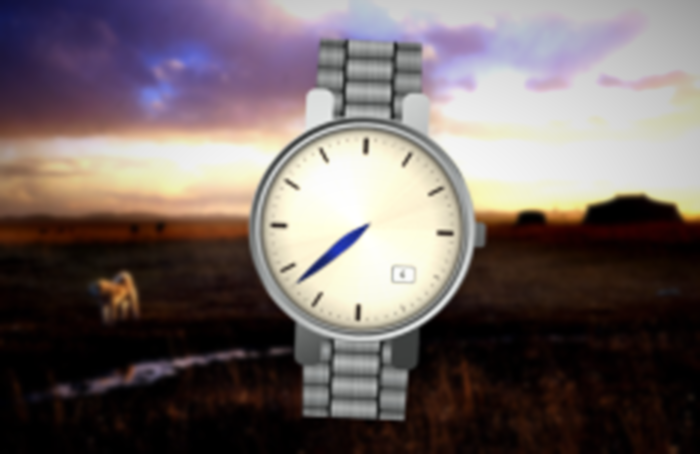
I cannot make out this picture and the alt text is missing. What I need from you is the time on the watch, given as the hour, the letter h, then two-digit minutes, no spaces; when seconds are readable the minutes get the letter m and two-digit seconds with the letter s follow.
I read 7h38
